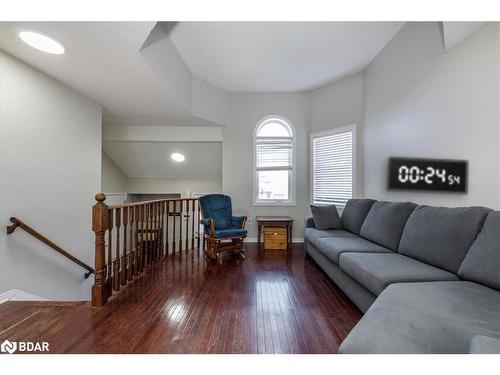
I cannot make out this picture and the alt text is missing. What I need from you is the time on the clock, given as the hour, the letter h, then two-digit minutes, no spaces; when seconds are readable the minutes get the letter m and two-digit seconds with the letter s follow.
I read 0h24
